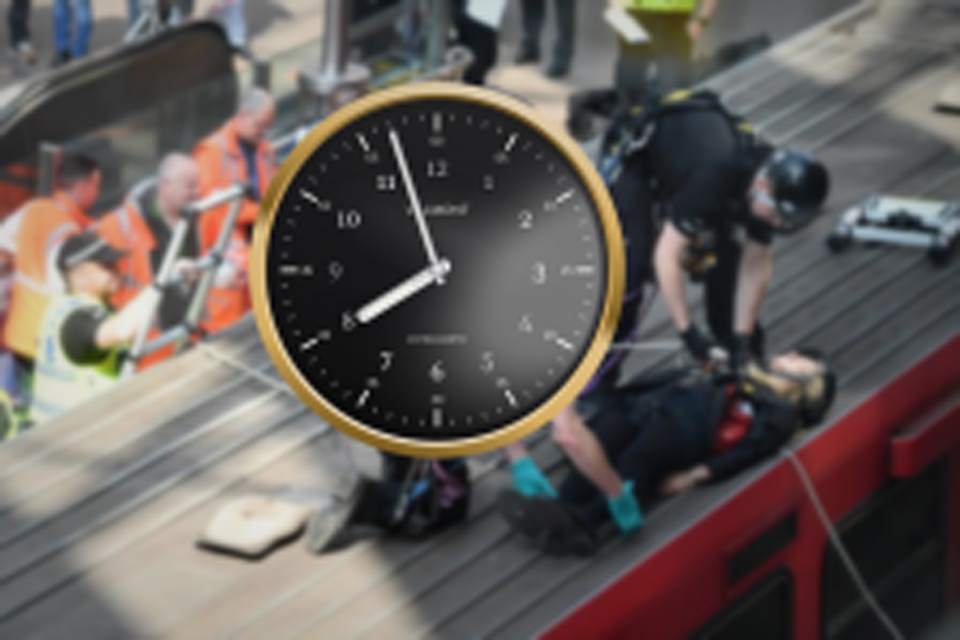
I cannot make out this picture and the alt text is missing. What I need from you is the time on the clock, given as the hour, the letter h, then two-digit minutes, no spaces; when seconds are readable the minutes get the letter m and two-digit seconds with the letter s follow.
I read 7h57
